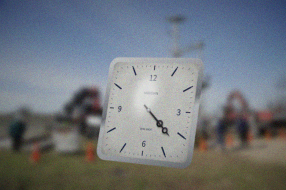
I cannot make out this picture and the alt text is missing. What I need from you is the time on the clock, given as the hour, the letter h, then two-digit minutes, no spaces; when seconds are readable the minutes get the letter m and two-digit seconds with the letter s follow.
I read 4h22
